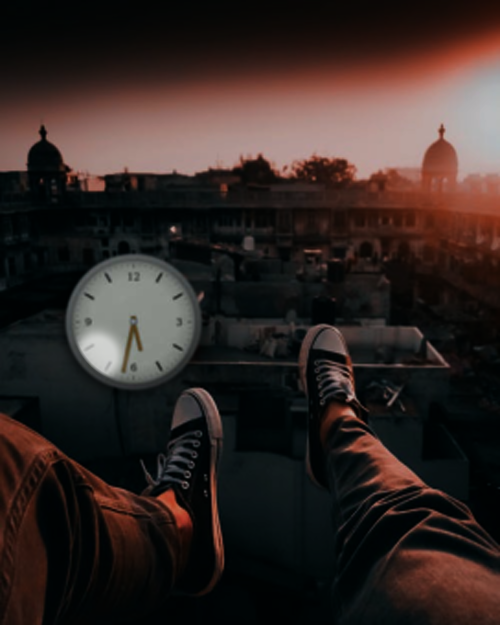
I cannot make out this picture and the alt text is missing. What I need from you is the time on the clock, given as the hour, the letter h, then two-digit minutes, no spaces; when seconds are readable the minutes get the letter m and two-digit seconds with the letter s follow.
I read 5h32
